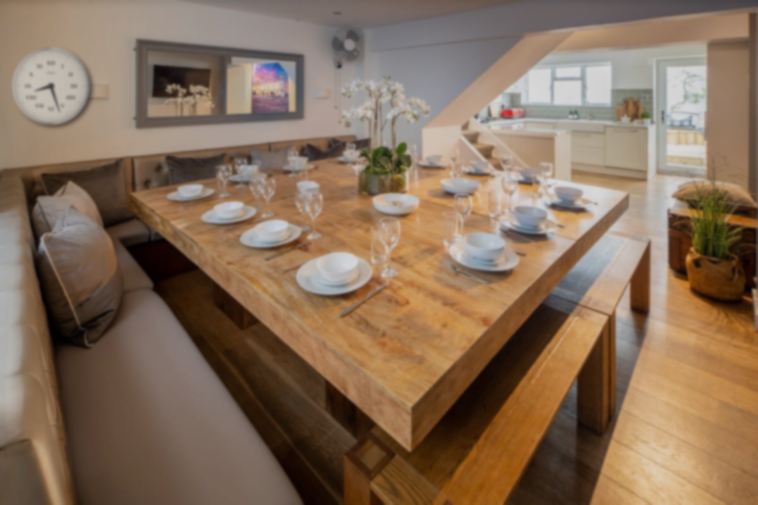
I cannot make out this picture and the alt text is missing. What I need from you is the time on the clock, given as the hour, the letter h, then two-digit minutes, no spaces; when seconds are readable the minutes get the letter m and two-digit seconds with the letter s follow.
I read 8h27
